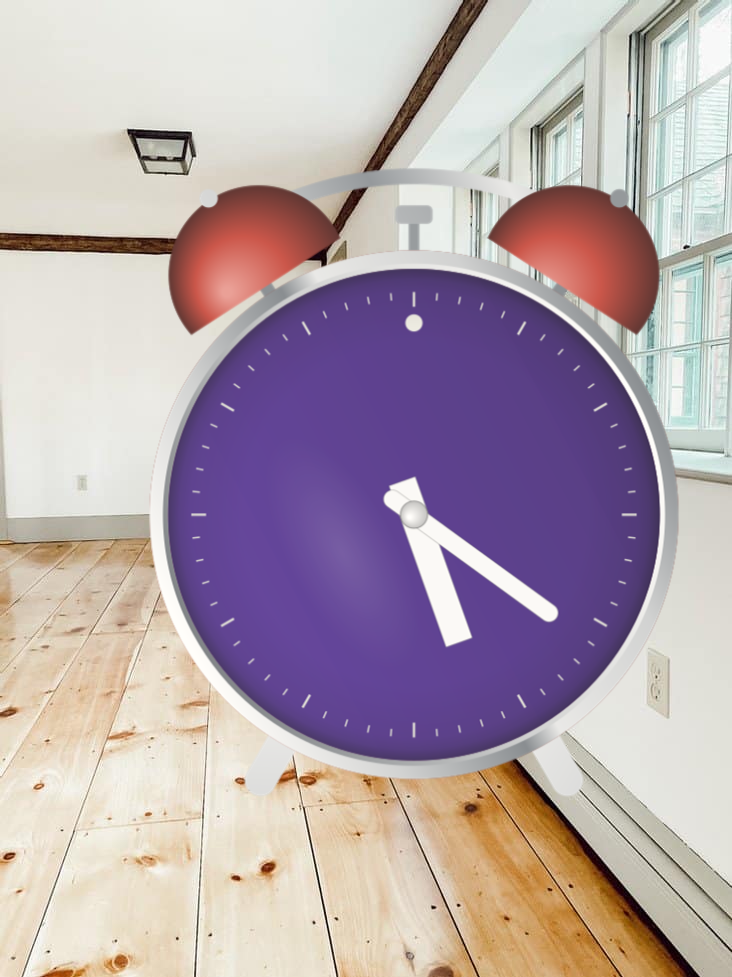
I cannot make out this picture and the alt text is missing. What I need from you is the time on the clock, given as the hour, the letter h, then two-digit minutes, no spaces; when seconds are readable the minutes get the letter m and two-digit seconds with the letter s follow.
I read 5h21
